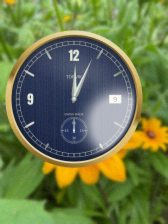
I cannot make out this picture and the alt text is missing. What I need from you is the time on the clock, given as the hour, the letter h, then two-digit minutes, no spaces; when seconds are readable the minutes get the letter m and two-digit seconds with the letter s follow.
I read 12h04
